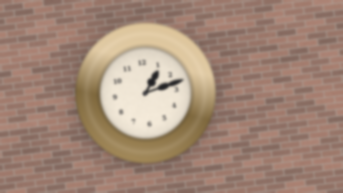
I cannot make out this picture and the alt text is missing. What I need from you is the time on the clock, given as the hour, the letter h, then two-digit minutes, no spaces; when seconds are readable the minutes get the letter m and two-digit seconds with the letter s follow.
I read 1h13
